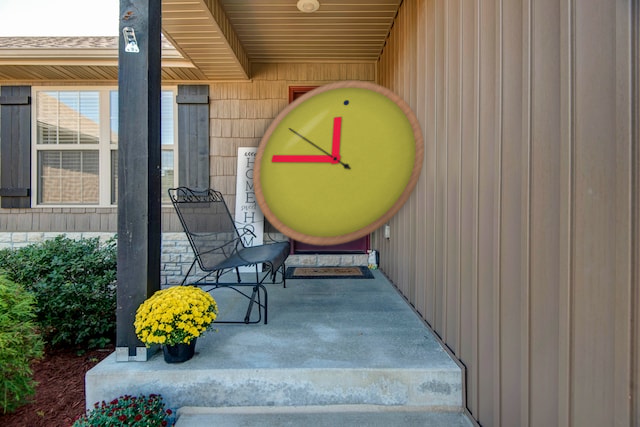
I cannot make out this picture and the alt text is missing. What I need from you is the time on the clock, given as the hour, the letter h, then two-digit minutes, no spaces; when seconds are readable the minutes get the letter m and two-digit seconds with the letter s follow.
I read 11h44m50s
